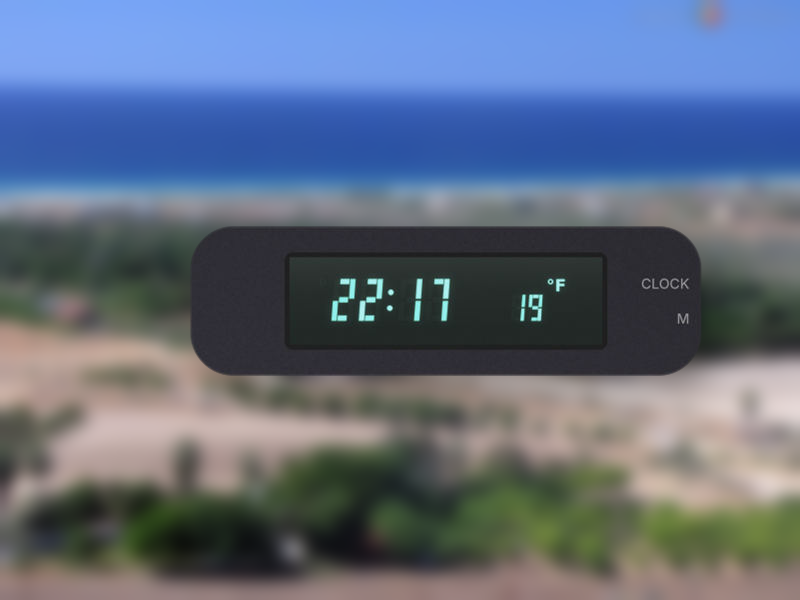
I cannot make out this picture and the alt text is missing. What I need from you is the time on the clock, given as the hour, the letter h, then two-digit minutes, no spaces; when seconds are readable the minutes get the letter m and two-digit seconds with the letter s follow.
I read 22h17
